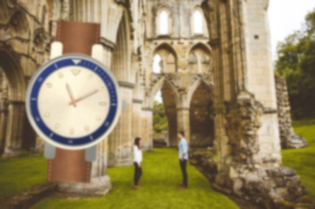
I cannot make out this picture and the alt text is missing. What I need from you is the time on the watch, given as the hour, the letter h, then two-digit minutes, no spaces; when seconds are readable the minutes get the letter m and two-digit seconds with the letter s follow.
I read 11h10
